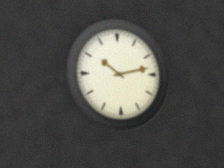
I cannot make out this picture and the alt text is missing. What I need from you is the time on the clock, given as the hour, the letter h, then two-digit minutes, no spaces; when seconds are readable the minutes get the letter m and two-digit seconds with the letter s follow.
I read 10h13
